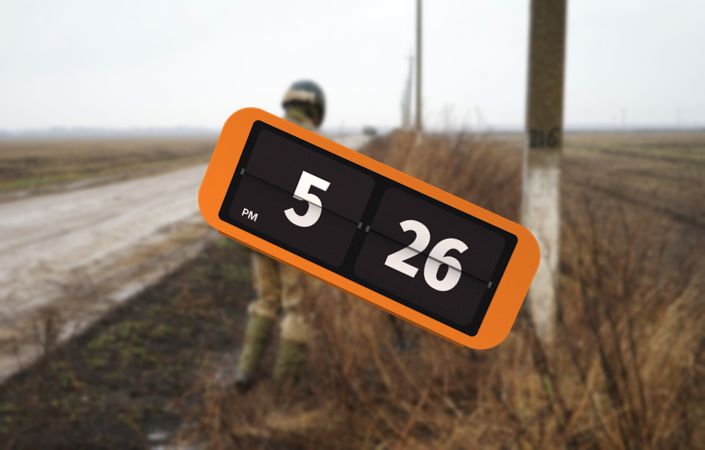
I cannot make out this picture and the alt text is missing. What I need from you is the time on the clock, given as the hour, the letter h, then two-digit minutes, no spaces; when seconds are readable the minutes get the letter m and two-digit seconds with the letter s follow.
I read 5h26
